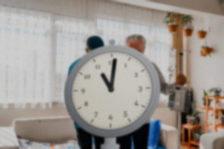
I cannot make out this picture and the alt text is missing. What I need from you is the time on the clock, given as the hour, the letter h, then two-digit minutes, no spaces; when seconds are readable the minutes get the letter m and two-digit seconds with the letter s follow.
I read 11h01
